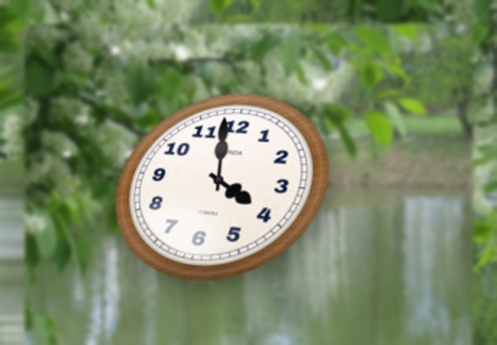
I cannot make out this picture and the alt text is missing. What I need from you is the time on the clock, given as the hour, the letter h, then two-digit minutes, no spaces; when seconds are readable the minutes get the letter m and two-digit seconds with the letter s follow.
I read 3h58
